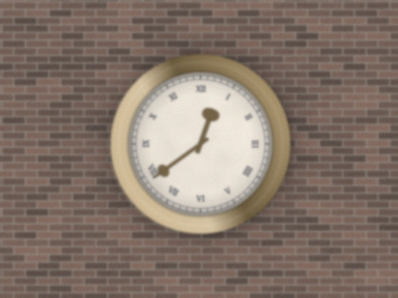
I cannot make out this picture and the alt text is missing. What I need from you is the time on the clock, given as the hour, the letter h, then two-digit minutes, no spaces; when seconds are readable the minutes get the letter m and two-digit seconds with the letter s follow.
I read 12h39
